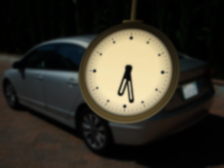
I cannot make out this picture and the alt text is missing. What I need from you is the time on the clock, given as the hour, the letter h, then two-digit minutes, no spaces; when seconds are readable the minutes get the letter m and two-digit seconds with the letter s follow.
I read 6h28
